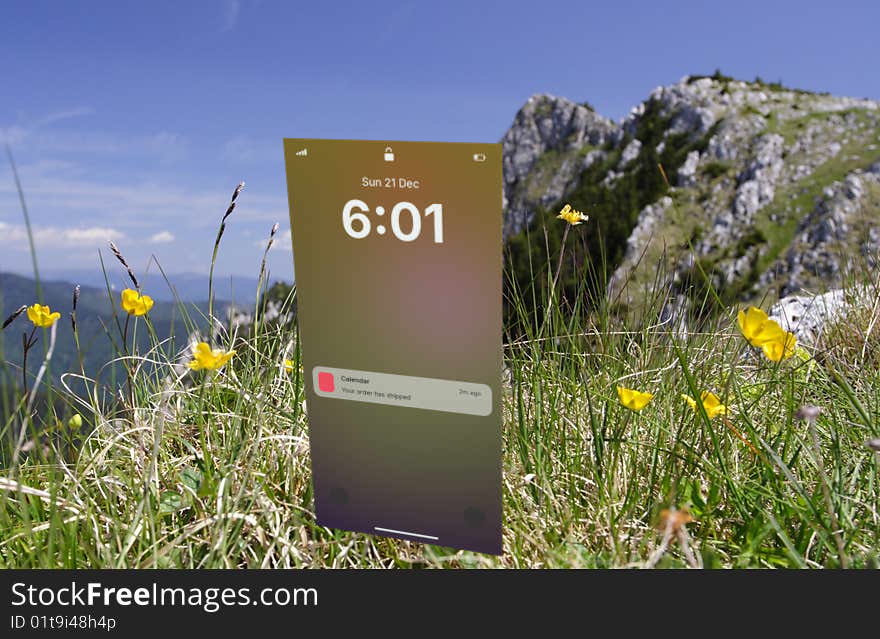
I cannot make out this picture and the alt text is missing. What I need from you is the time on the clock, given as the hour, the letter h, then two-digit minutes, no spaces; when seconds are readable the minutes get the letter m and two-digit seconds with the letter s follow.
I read 6h01
